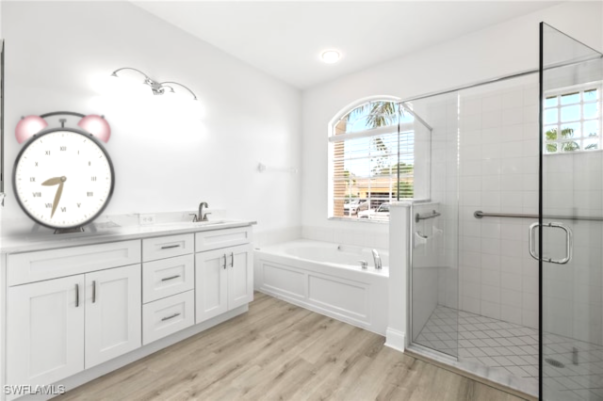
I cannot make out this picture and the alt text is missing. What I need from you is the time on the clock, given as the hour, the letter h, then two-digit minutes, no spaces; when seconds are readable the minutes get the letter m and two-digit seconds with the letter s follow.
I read 8h33
